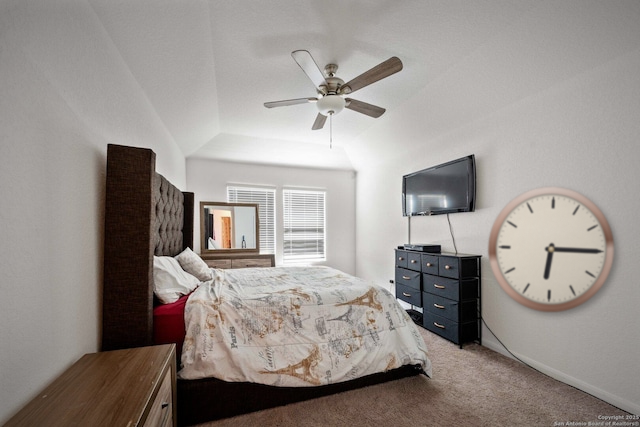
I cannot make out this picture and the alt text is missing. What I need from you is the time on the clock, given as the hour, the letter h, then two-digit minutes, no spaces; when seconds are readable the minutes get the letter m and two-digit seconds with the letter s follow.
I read 6h15
